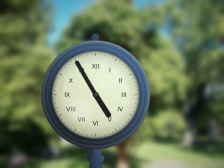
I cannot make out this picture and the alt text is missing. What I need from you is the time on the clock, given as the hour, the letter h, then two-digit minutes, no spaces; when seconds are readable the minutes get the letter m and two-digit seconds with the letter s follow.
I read 4h55
